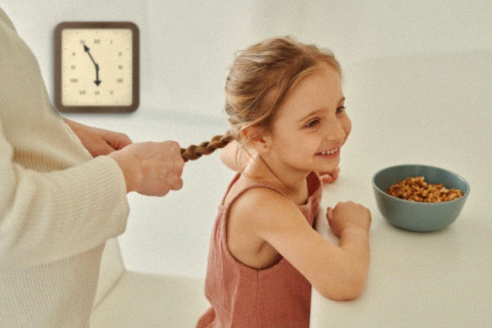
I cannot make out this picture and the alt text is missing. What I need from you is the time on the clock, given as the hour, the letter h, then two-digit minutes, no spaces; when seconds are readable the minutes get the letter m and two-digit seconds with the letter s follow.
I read 5h55
